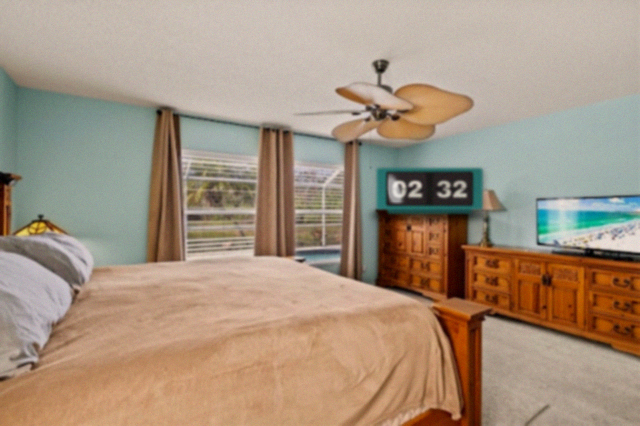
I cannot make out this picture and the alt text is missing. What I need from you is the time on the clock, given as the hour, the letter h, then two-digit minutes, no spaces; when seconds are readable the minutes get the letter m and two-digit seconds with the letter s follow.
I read 2h32
